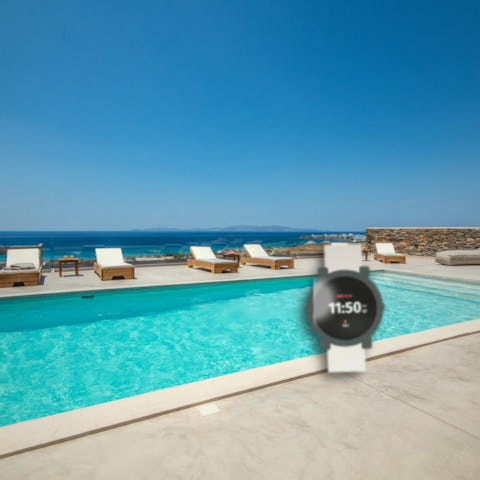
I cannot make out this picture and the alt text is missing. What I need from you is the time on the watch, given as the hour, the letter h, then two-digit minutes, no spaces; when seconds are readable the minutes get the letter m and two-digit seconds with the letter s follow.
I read 11h50
